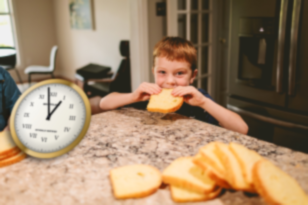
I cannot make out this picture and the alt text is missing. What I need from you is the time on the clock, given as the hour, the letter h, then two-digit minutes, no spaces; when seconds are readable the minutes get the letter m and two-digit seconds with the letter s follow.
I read 12h58
